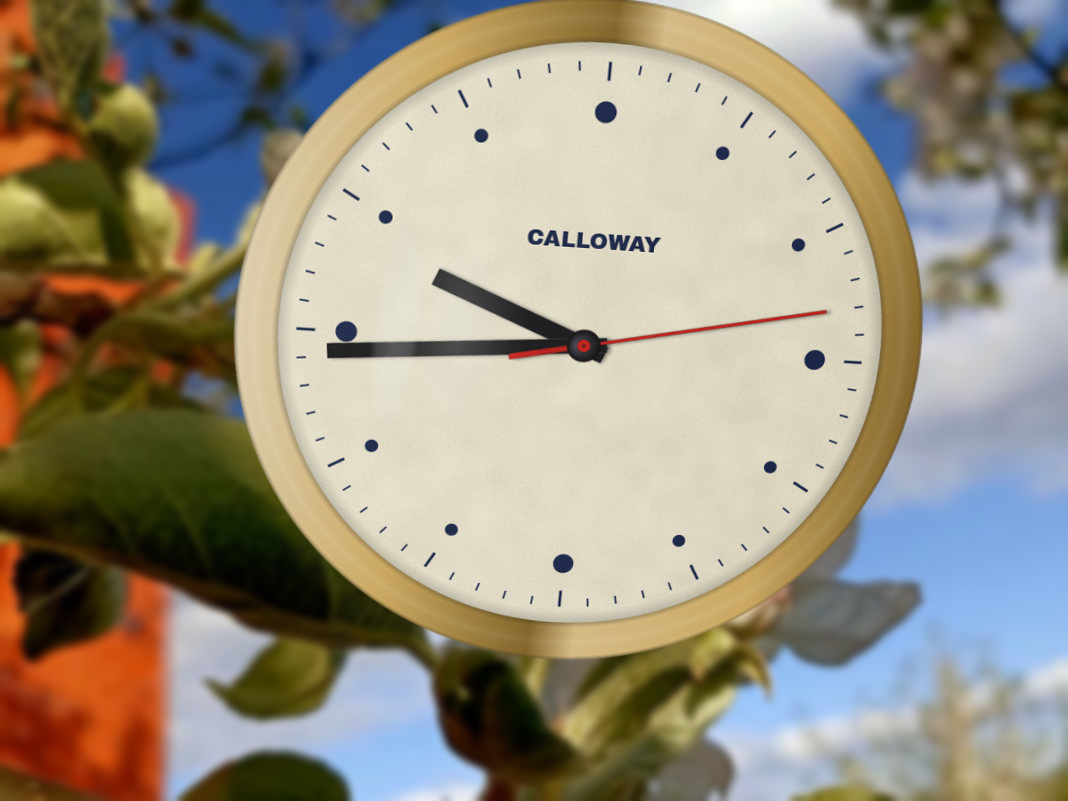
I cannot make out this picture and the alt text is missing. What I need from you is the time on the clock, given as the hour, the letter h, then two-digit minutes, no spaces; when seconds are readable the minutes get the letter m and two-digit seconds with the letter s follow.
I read 9h44m13s
